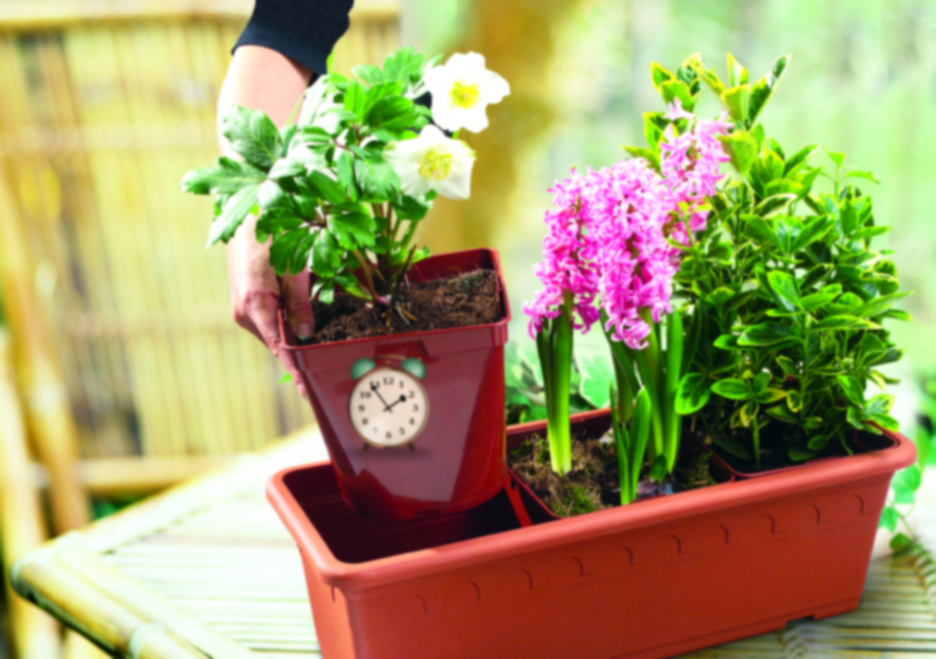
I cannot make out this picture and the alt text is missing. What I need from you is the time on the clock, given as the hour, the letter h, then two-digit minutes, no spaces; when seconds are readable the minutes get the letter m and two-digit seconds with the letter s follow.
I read 1h54
